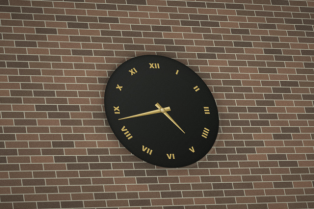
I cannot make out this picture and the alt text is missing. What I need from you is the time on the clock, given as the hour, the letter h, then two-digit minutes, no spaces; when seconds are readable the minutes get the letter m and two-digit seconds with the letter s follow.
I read 4h43
